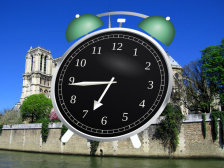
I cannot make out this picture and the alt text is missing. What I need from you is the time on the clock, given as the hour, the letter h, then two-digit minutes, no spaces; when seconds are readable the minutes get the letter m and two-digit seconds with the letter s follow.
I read 6h44
